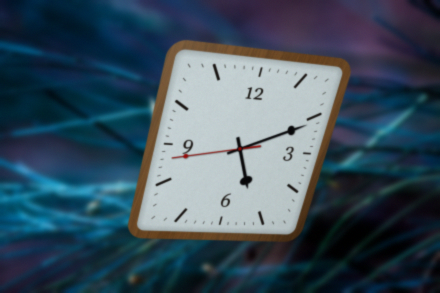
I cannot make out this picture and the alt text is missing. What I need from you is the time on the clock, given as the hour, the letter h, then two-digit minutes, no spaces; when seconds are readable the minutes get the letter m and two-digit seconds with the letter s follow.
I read 5h10m43s
